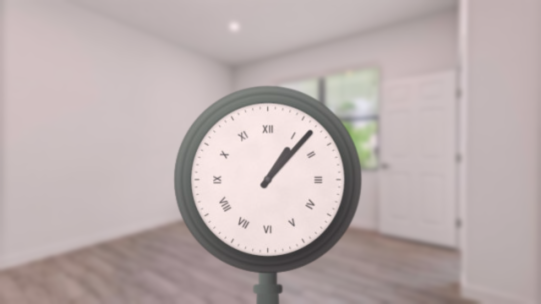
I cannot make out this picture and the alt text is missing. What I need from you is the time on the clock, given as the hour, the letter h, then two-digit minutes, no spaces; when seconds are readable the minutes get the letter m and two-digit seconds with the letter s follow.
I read 1h07
